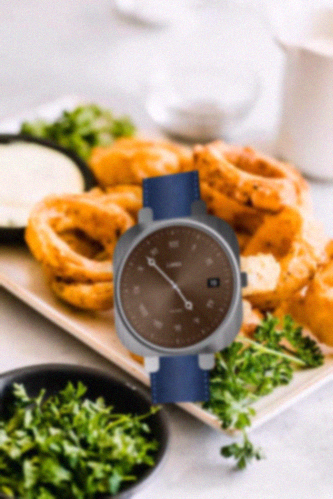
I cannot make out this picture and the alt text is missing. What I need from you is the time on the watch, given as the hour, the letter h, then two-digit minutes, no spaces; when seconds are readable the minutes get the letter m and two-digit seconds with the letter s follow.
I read 4h53
